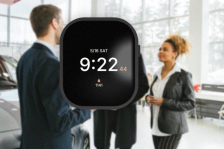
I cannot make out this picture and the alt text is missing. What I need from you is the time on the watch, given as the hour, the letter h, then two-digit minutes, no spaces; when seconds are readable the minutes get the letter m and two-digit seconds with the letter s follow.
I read 9h22
